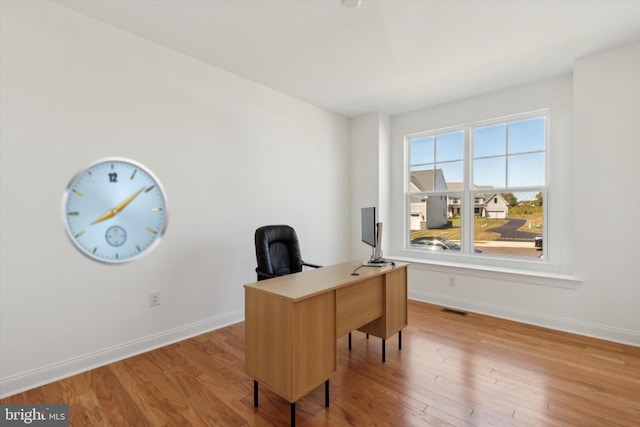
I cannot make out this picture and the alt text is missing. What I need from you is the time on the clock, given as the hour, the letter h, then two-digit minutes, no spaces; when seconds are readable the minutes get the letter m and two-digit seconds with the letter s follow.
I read 8h09
